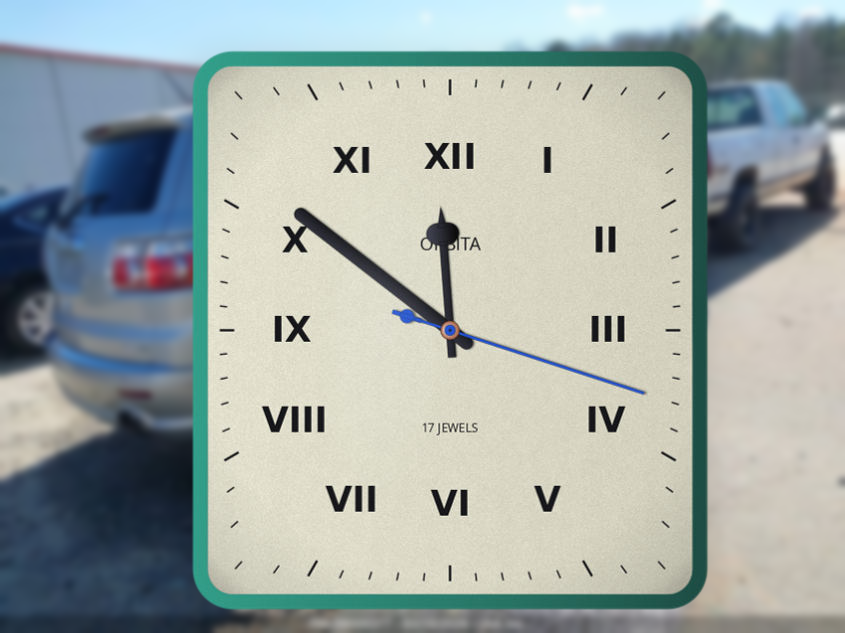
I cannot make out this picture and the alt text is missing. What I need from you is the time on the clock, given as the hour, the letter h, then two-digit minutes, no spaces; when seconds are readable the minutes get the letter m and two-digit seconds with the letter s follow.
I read 11h51m18s
